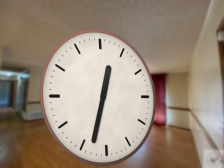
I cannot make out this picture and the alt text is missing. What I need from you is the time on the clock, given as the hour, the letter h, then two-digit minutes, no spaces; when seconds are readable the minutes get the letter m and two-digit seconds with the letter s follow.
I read 12h33
